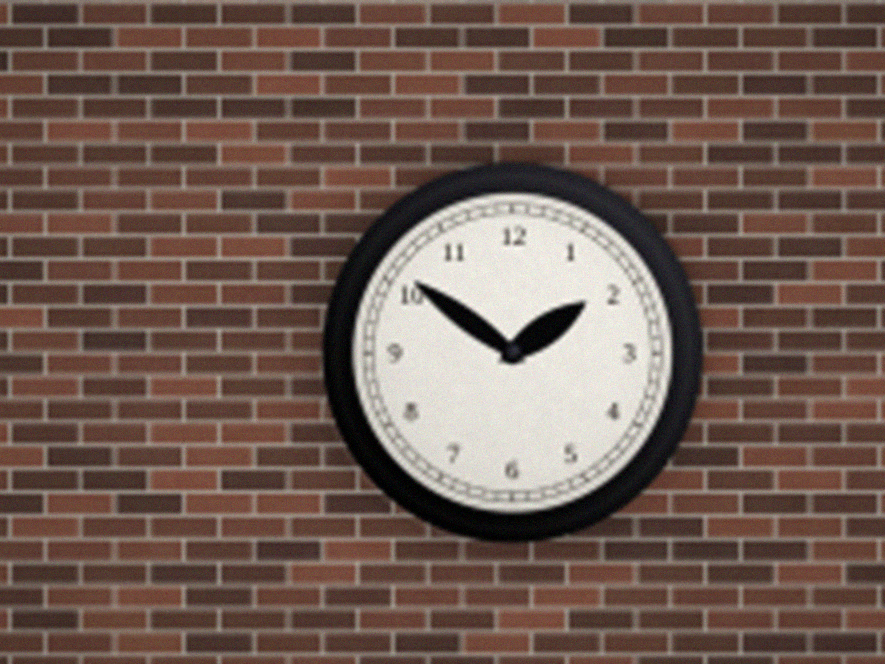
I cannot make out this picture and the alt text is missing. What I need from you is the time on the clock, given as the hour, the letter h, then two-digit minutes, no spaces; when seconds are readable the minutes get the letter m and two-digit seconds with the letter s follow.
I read 1h51
